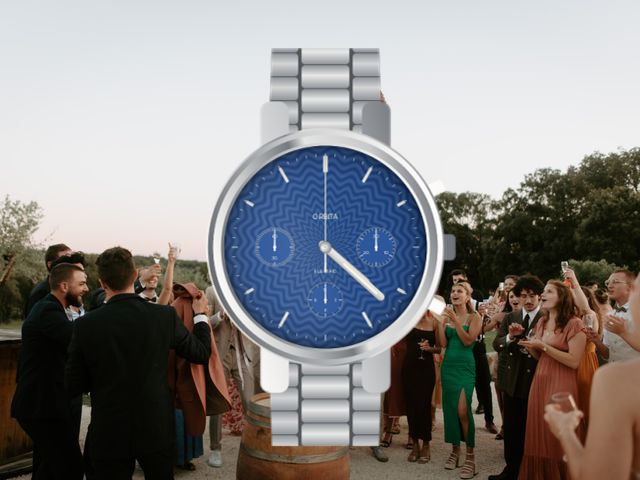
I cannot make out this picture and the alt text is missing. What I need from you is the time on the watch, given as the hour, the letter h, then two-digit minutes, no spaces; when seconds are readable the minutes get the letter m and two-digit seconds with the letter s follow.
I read 4h22
